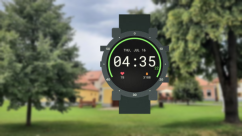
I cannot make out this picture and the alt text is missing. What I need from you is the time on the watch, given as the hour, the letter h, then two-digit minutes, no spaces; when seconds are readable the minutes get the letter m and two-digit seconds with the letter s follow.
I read 4h35
